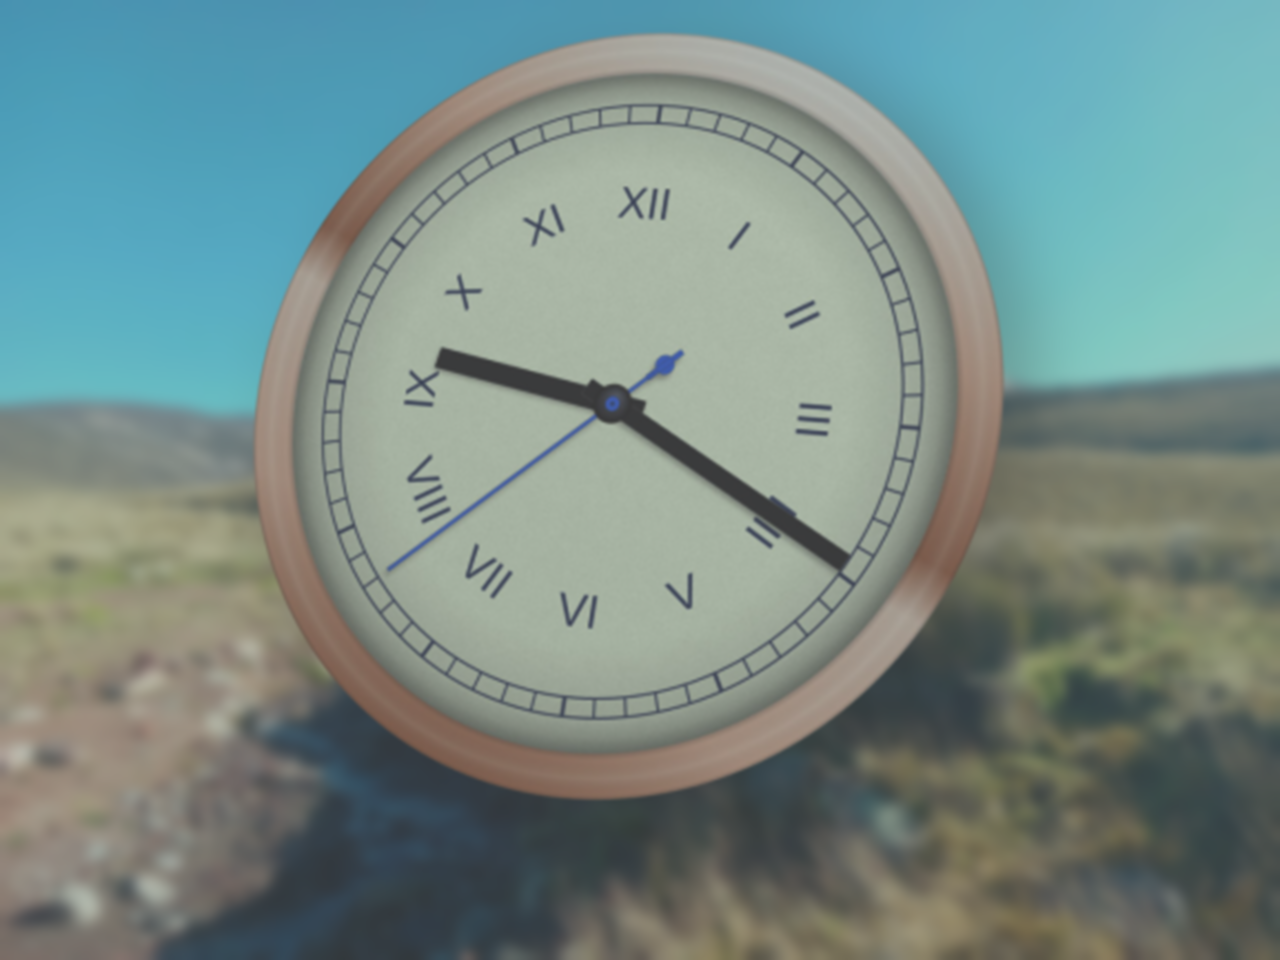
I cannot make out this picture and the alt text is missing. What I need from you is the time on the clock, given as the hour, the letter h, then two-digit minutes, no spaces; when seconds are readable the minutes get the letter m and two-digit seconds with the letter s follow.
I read 9h19m38s
